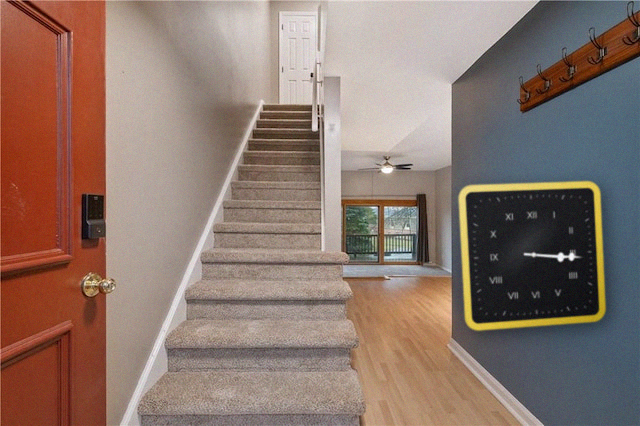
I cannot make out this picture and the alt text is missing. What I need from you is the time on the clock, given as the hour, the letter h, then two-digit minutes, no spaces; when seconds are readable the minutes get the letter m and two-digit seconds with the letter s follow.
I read 3h16
